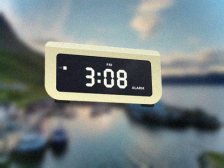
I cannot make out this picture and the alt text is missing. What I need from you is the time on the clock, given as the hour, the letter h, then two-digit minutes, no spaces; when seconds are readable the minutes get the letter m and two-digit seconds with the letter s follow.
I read 3h08
